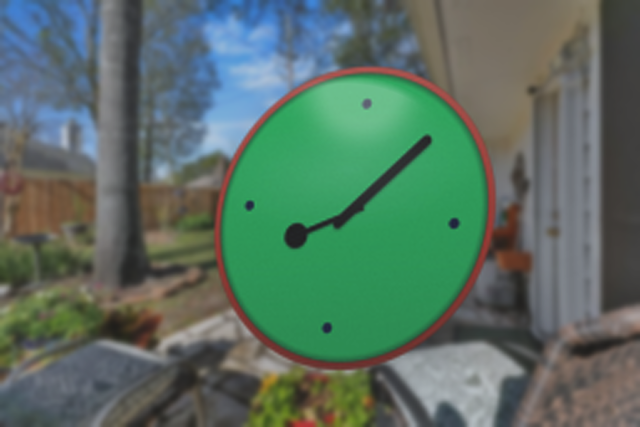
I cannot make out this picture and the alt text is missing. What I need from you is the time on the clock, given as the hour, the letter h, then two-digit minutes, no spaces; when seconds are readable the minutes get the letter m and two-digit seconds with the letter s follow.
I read 8h07
